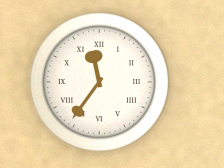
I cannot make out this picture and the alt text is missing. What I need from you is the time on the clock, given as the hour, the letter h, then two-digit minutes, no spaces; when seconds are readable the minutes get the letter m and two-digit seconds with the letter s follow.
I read 11h36
